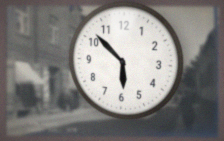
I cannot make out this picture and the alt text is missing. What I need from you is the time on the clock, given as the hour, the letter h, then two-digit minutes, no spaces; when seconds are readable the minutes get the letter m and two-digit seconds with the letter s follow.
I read 5h52
